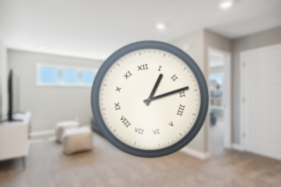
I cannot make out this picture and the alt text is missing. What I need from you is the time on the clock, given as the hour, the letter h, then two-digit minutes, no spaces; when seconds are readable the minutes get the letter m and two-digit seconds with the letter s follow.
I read 1h14
